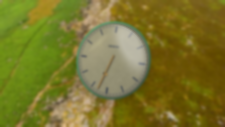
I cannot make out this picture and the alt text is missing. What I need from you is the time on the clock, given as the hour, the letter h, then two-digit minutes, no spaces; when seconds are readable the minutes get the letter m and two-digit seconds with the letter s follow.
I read 6h33
